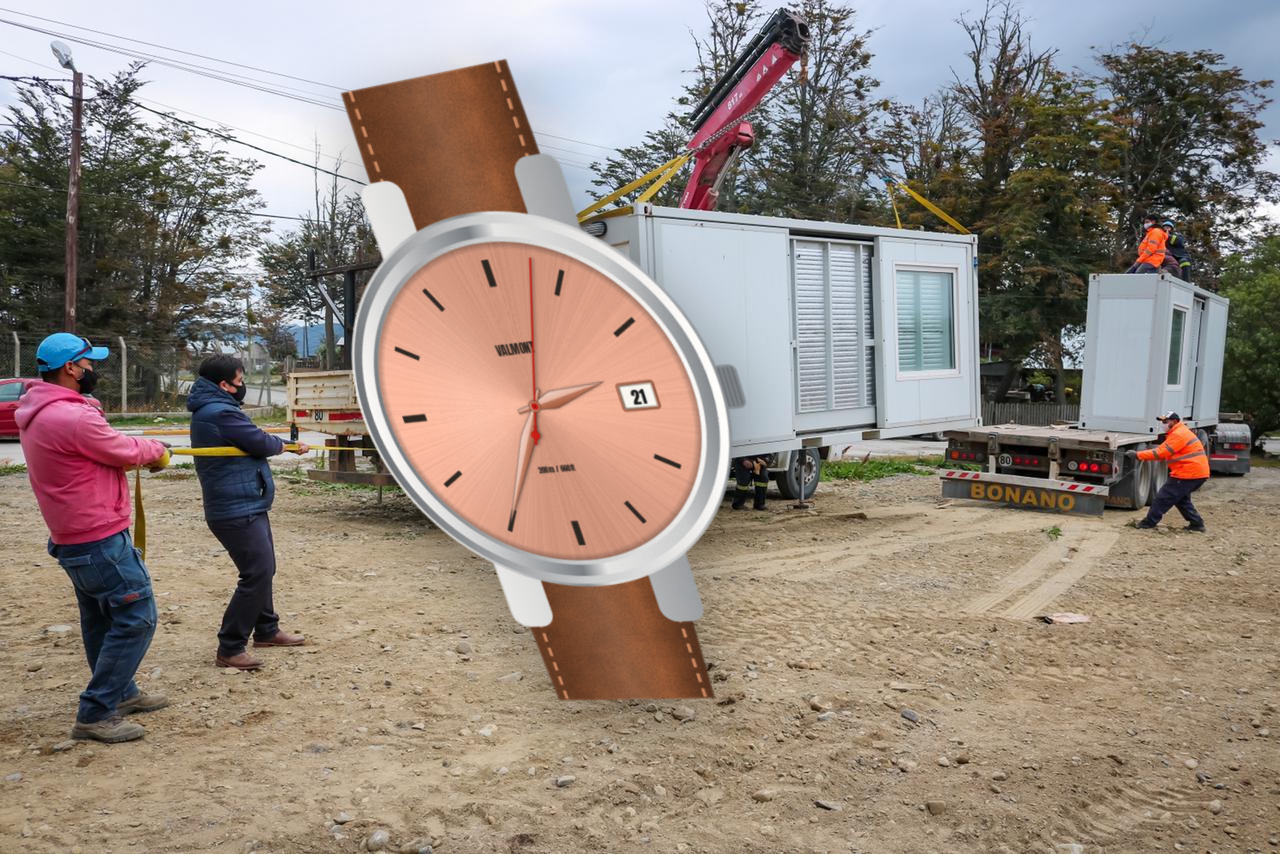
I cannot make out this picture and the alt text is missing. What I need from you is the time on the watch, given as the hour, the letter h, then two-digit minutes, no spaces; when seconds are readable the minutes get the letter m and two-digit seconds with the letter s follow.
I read 2h35m03s
